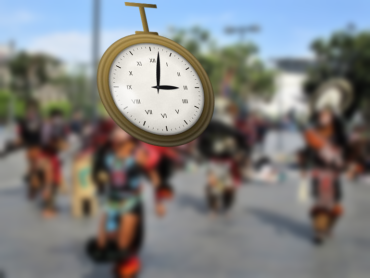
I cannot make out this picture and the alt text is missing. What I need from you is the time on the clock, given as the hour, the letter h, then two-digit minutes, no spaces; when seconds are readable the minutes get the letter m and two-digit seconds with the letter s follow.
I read 3h02
